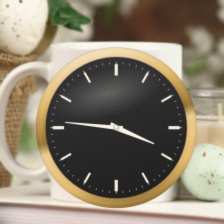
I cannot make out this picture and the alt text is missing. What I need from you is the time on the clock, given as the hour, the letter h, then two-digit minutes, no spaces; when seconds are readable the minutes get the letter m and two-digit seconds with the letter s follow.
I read 3h46
